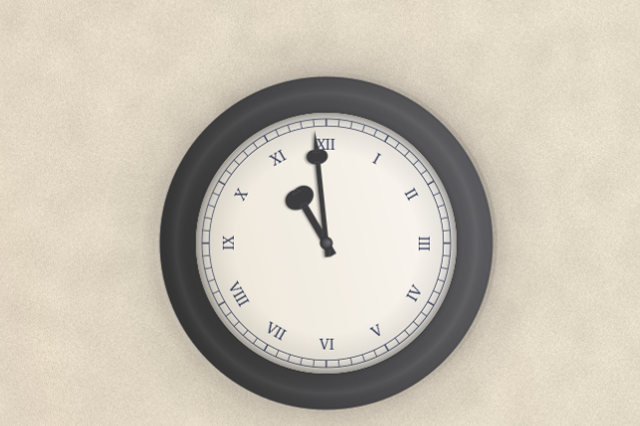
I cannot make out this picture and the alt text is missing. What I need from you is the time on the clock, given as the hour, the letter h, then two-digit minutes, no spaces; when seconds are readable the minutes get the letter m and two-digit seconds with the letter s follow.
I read 10h59
